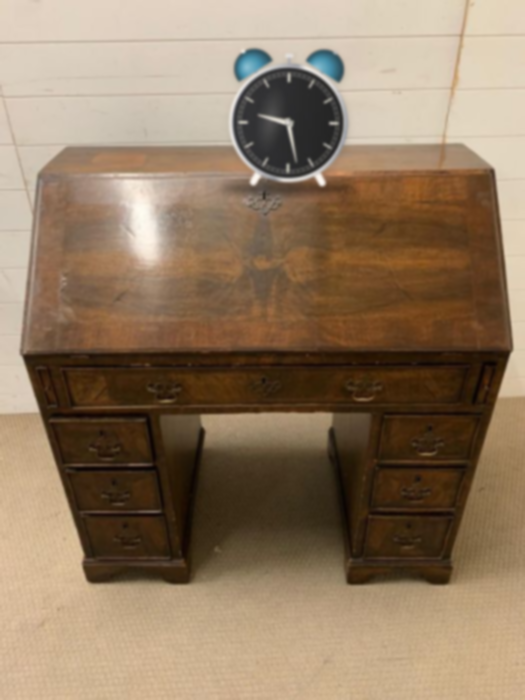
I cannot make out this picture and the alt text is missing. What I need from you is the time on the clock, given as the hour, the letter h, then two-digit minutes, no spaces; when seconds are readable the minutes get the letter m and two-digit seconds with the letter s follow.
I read 9h28
